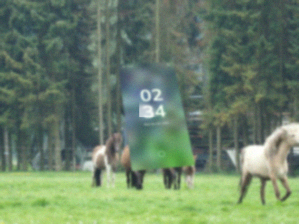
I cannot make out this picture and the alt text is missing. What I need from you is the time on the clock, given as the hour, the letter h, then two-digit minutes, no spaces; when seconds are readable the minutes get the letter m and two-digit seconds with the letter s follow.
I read 2h34
